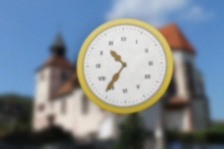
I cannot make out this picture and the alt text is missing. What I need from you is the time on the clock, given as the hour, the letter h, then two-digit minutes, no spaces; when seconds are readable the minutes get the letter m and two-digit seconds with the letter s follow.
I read 10h36
